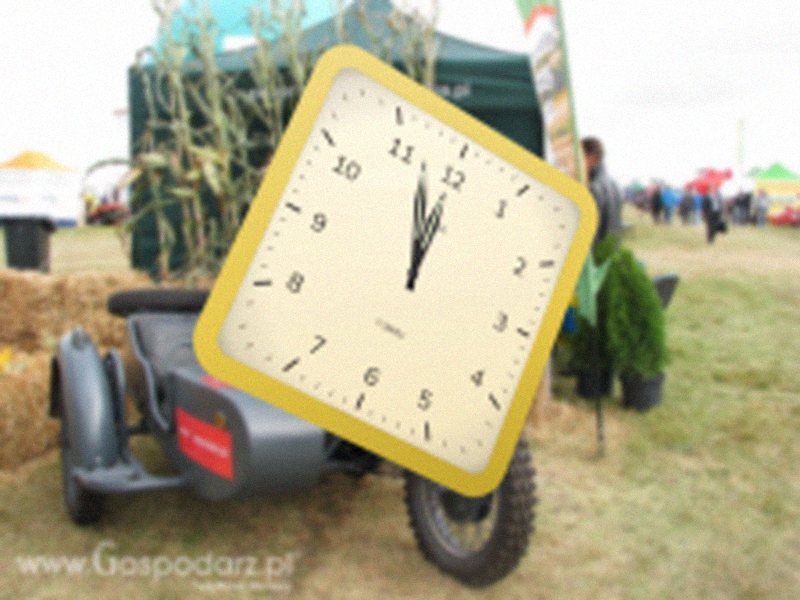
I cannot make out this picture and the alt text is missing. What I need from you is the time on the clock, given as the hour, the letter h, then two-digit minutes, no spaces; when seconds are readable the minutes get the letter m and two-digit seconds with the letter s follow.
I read 11h57
